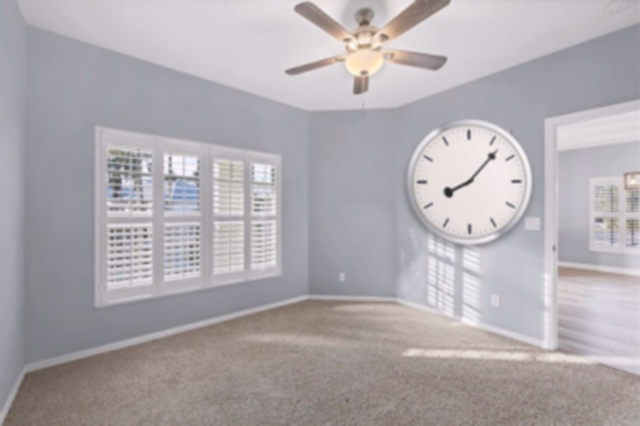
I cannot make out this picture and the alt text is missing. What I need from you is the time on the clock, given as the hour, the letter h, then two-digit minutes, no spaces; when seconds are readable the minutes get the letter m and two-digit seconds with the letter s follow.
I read 8h07
